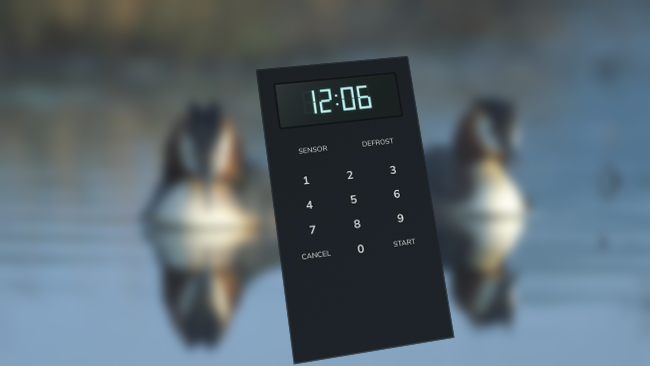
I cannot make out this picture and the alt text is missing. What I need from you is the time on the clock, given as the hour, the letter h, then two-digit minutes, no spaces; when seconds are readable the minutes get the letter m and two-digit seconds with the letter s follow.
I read 12h06
